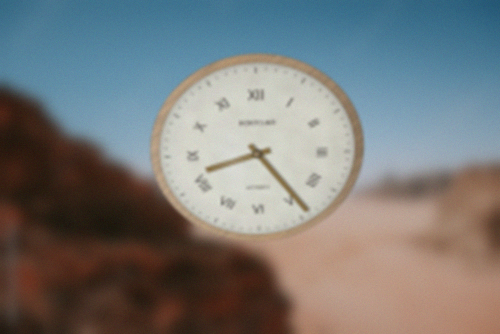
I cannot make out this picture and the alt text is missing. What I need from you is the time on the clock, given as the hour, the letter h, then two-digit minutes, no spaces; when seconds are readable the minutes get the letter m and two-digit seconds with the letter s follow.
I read 8h24
